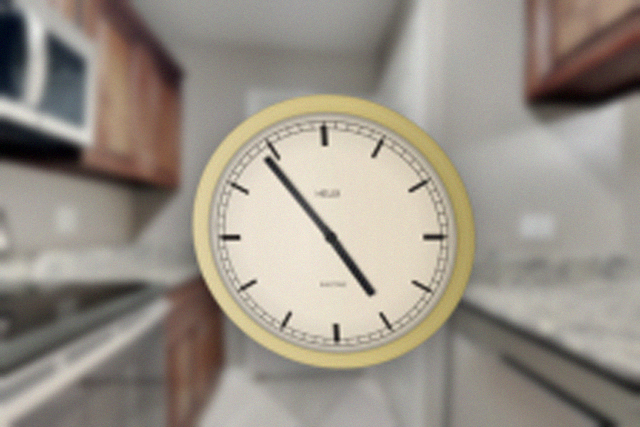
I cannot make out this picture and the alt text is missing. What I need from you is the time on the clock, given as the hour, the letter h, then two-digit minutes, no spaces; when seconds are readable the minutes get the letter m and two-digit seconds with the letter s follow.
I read 4h54
